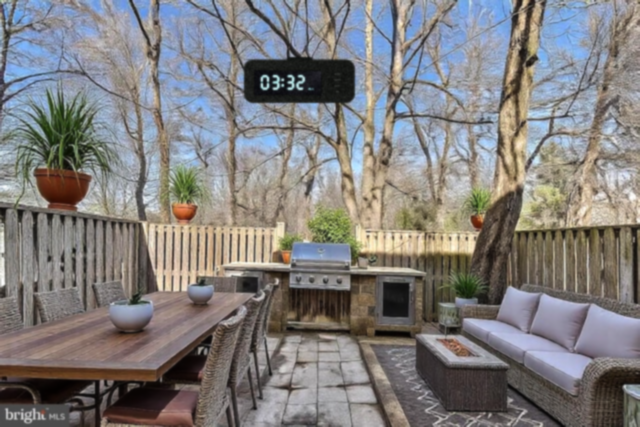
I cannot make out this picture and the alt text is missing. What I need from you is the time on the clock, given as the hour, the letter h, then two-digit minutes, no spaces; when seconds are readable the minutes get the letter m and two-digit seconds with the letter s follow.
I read 3h32
